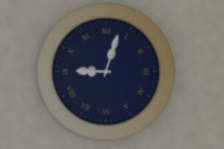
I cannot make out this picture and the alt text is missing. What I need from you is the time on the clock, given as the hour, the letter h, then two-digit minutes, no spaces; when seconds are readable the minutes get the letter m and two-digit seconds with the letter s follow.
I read 9h03
